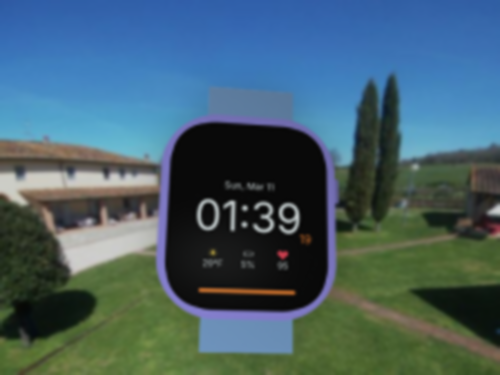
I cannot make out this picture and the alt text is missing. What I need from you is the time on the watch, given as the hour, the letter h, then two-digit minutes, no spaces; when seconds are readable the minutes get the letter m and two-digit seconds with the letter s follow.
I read 1h39
